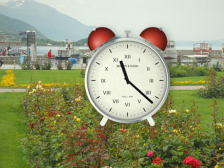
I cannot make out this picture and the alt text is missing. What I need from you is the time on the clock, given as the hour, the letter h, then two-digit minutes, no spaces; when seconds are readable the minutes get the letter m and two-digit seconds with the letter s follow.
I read 11h22
